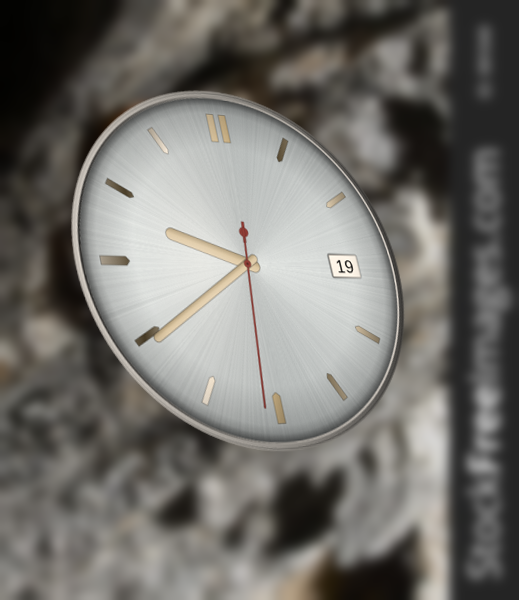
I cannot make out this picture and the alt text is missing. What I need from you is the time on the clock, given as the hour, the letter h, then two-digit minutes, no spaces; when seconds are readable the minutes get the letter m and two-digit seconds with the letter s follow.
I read 9h39m31s
